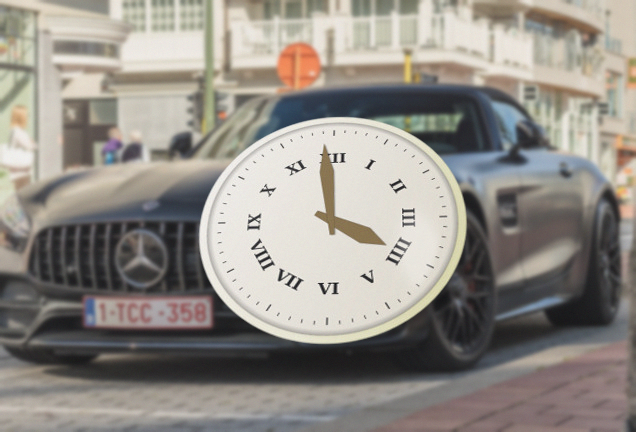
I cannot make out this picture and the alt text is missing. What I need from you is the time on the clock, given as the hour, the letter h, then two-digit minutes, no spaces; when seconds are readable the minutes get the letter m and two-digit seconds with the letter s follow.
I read 3h59
